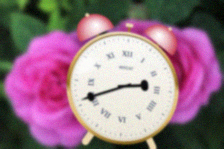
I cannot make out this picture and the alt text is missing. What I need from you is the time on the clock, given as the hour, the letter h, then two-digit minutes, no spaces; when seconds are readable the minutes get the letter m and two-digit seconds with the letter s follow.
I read 2h41
